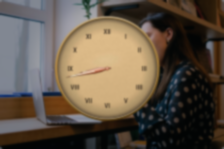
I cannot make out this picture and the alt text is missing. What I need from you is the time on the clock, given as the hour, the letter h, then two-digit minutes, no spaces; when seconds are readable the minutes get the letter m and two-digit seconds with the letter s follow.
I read 8h43
